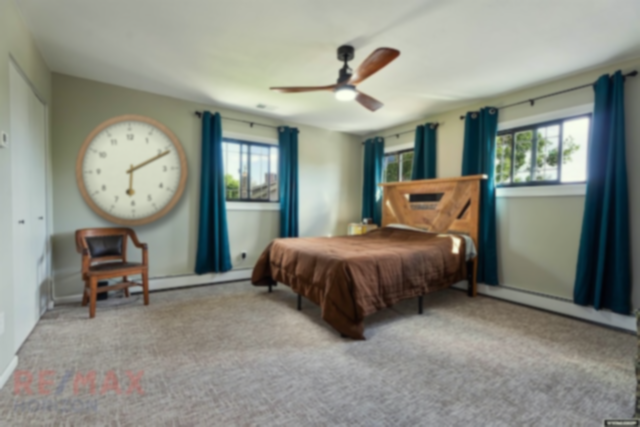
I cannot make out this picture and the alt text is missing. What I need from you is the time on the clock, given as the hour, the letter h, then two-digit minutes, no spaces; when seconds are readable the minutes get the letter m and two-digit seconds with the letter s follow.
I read 6h11
